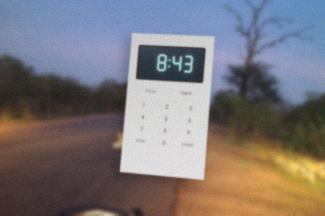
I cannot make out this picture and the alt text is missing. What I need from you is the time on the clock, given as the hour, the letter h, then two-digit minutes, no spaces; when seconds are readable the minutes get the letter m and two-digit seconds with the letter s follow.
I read 8h43
